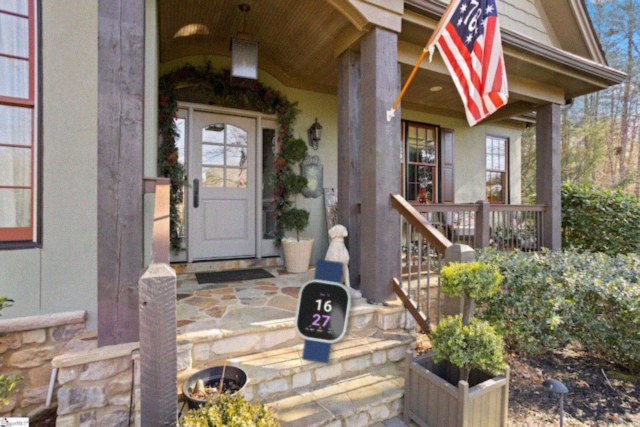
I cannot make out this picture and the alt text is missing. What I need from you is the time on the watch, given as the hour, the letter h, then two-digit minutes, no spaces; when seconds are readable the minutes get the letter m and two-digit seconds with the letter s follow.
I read 16h27
